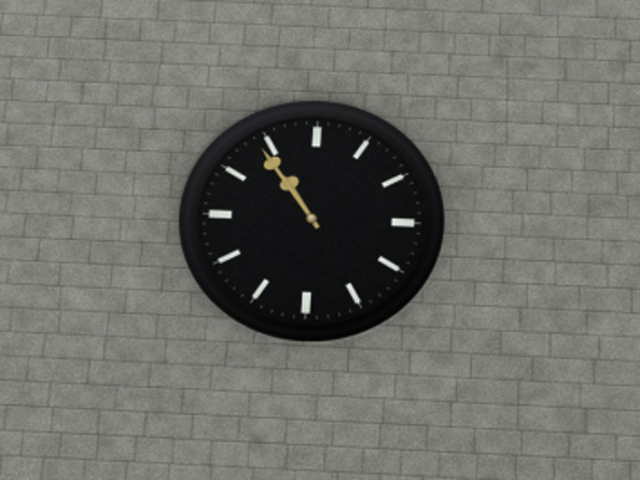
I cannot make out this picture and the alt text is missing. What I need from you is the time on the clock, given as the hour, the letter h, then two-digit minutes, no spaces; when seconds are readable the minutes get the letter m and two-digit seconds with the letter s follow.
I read 10h54
